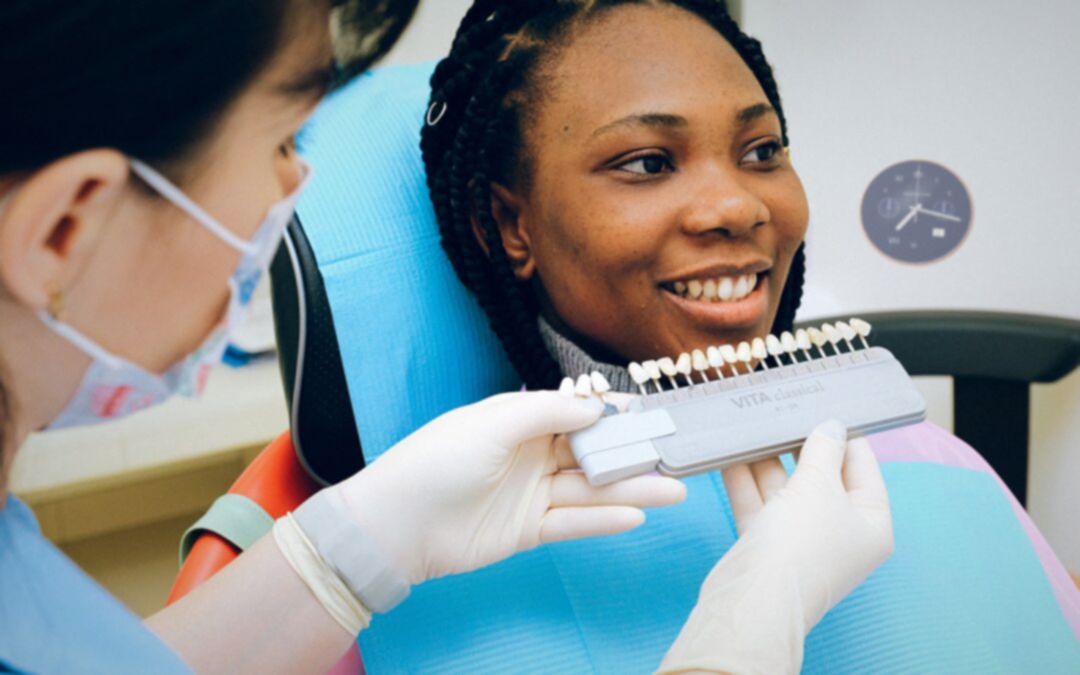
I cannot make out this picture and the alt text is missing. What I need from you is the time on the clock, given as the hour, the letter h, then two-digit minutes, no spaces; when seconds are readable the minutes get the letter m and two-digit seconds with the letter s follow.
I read 7h17
